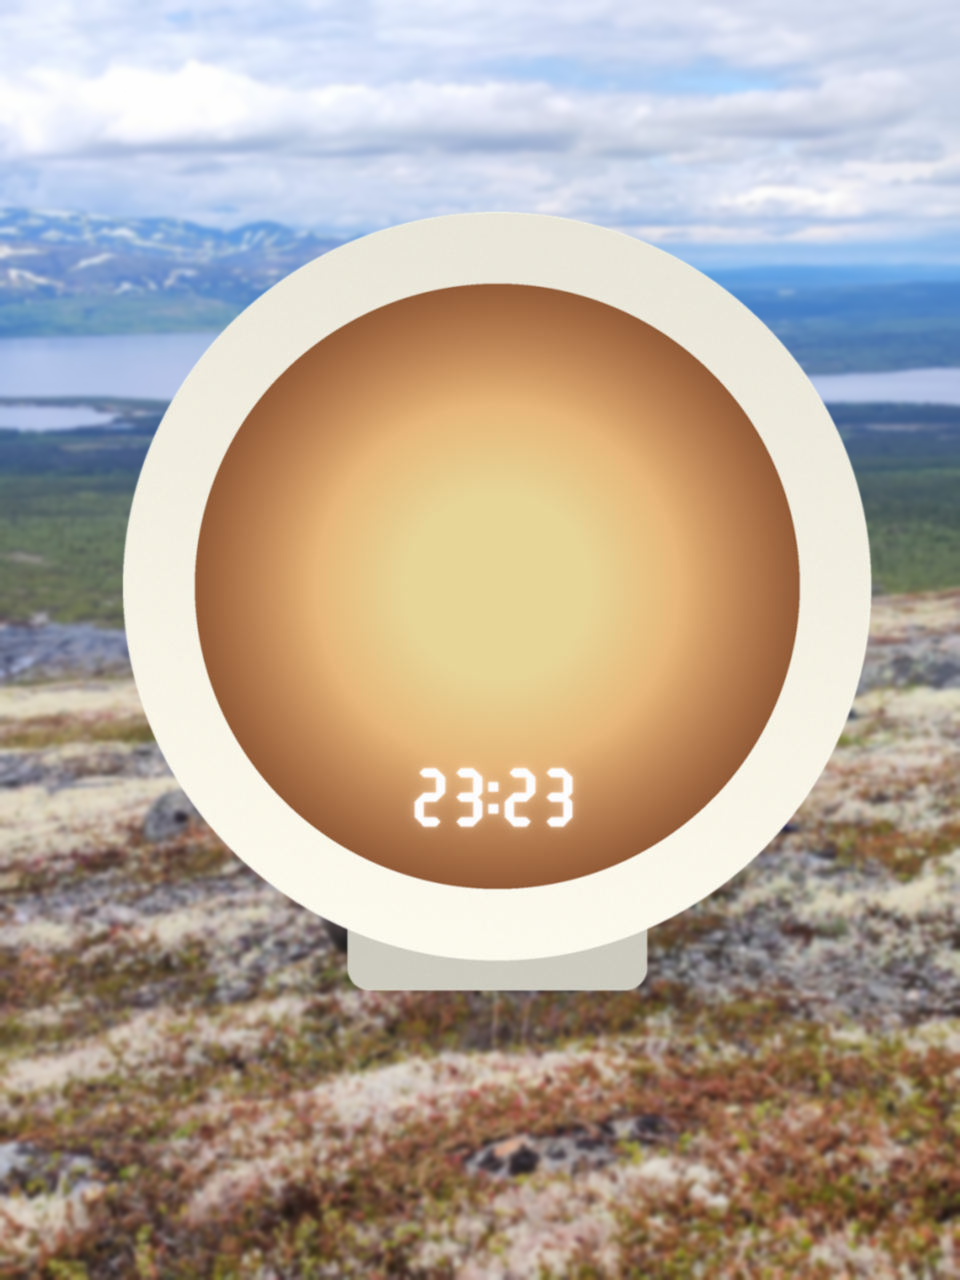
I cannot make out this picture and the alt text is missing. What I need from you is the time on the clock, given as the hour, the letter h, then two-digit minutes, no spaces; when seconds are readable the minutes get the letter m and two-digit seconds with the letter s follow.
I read 23h23
